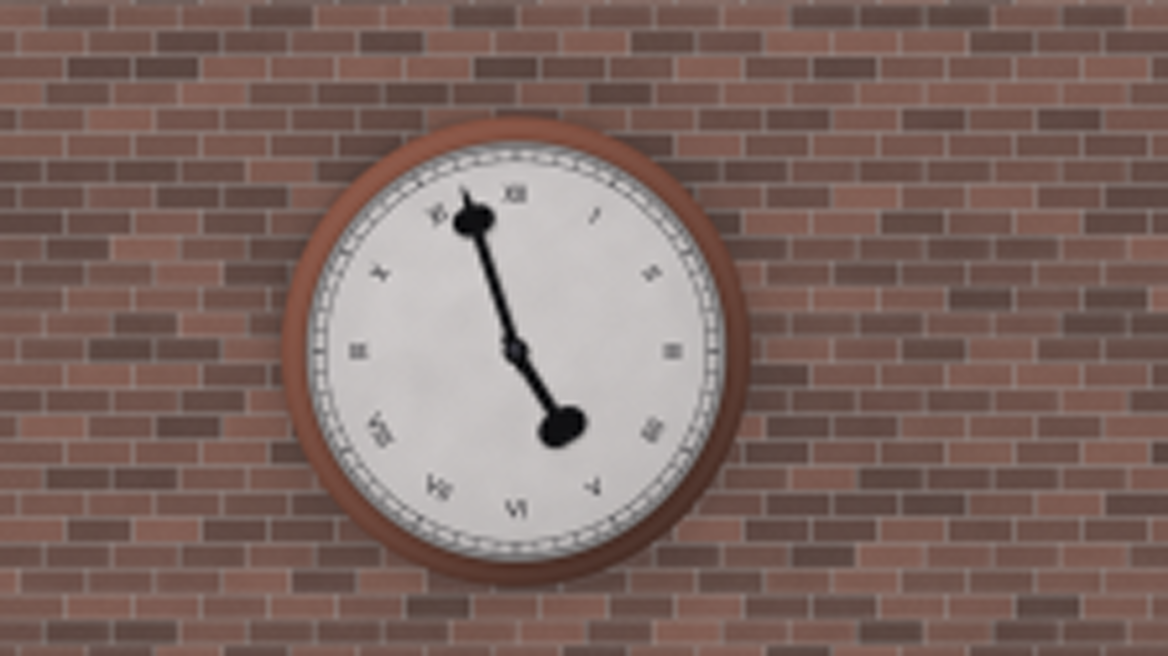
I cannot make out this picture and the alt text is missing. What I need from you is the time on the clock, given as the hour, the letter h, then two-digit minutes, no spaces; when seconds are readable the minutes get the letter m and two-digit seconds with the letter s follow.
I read 4h57
